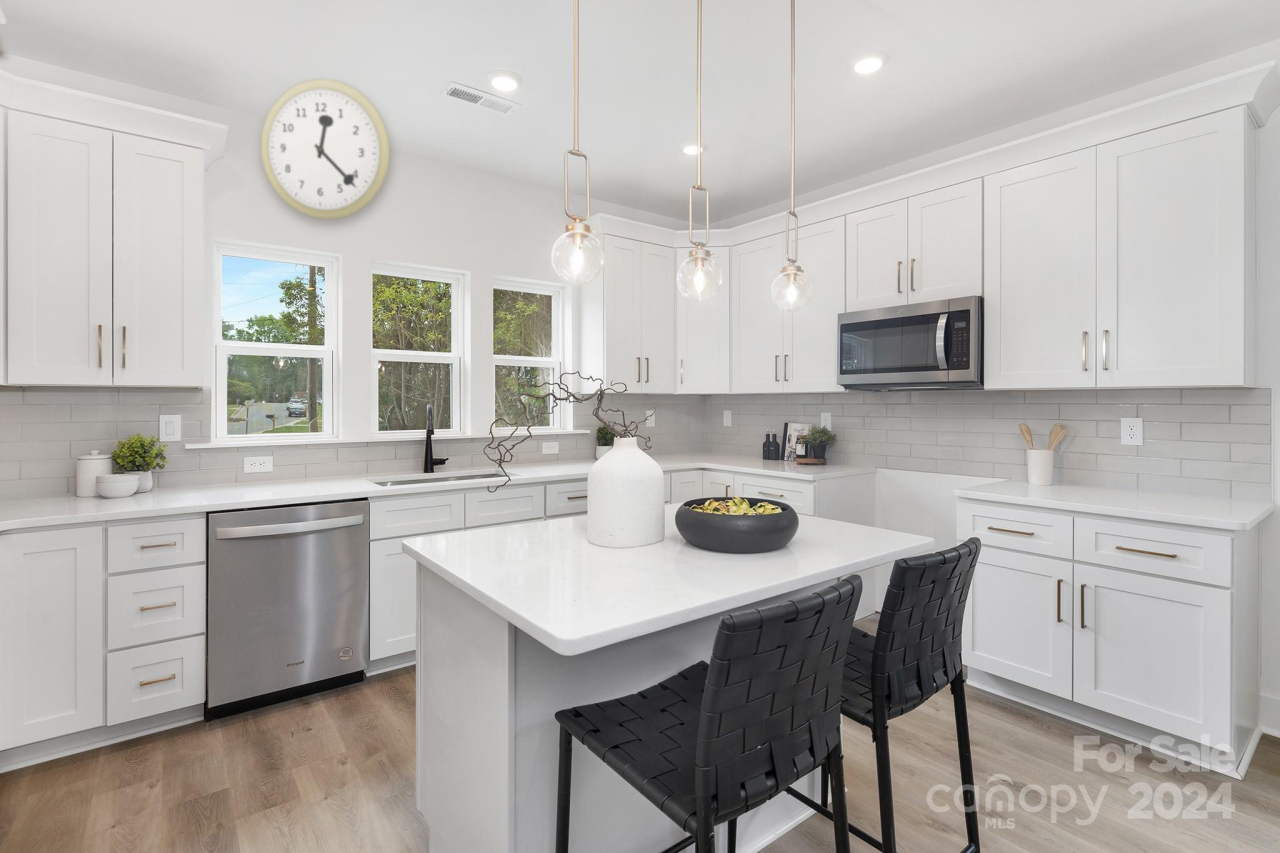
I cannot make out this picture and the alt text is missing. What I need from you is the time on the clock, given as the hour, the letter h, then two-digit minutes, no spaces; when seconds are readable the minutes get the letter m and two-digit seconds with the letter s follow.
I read 12h22
